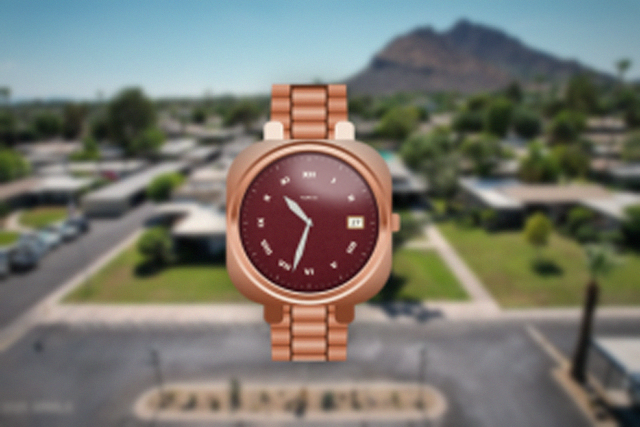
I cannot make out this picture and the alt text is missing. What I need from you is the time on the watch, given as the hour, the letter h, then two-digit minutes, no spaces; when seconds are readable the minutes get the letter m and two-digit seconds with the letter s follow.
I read 10h33
